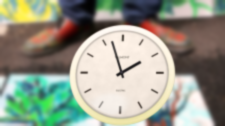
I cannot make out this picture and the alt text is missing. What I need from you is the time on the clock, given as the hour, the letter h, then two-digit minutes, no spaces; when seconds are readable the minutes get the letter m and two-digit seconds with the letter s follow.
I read 1h57
